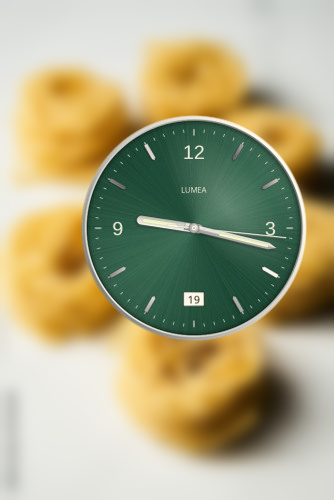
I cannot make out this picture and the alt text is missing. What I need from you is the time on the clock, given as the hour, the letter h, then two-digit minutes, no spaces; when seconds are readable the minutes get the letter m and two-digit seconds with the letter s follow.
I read 9h17m16s
